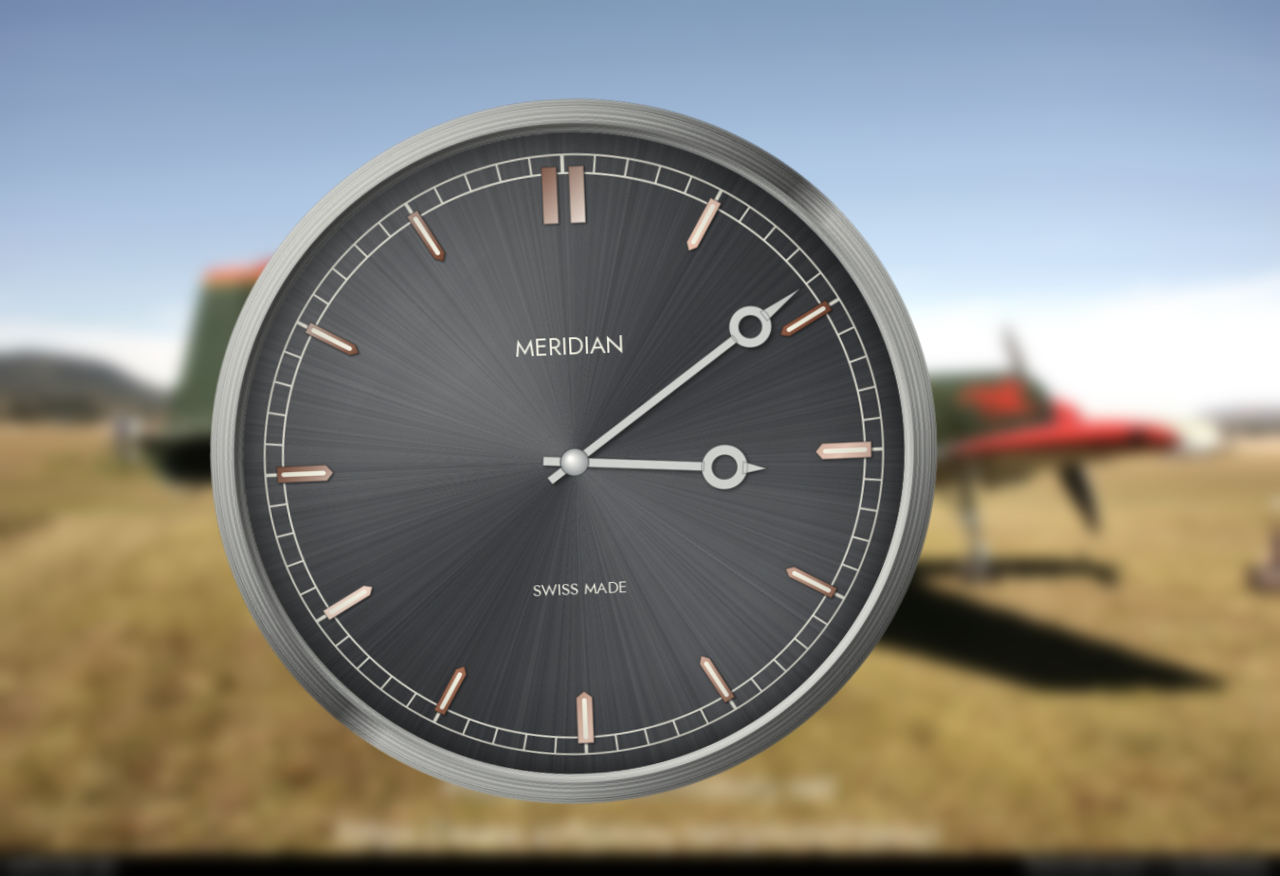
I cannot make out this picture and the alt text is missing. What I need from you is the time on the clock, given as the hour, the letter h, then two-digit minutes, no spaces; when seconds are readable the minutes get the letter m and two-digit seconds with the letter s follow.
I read 3h09
